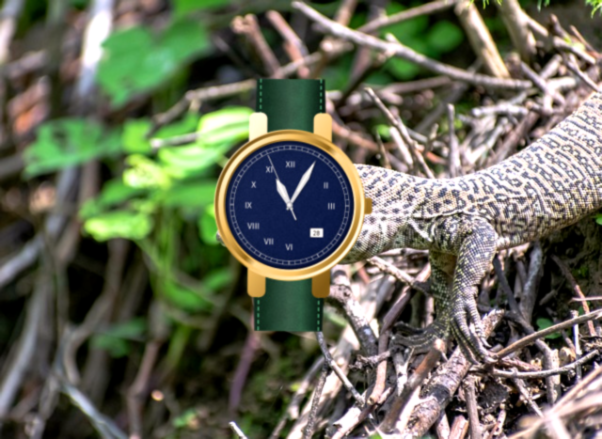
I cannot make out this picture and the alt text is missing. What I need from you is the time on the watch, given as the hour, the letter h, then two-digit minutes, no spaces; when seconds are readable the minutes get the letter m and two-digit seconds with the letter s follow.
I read 11h04m56s
